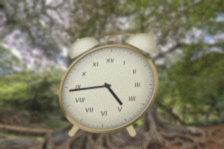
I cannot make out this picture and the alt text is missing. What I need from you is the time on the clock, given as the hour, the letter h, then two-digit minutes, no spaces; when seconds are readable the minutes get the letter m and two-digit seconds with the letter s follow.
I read 4h44
